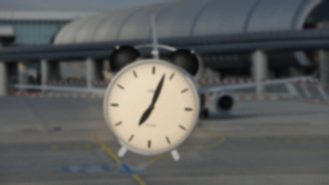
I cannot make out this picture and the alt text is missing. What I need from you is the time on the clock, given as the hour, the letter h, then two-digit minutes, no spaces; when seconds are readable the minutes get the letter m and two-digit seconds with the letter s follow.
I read 7h03
